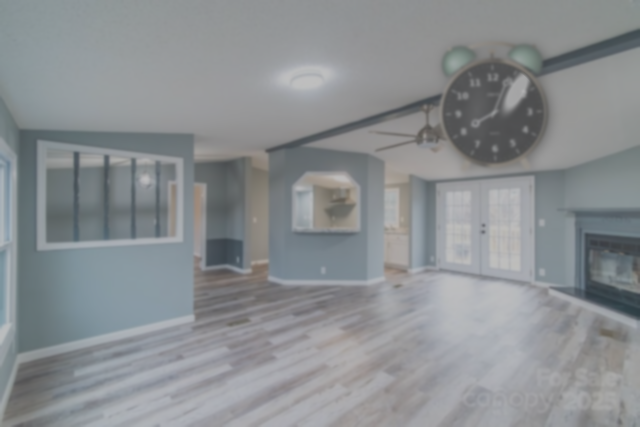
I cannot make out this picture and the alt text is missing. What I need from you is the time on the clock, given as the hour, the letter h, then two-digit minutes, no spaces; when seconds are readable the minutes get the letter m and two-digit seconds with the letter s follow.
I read 8h04
